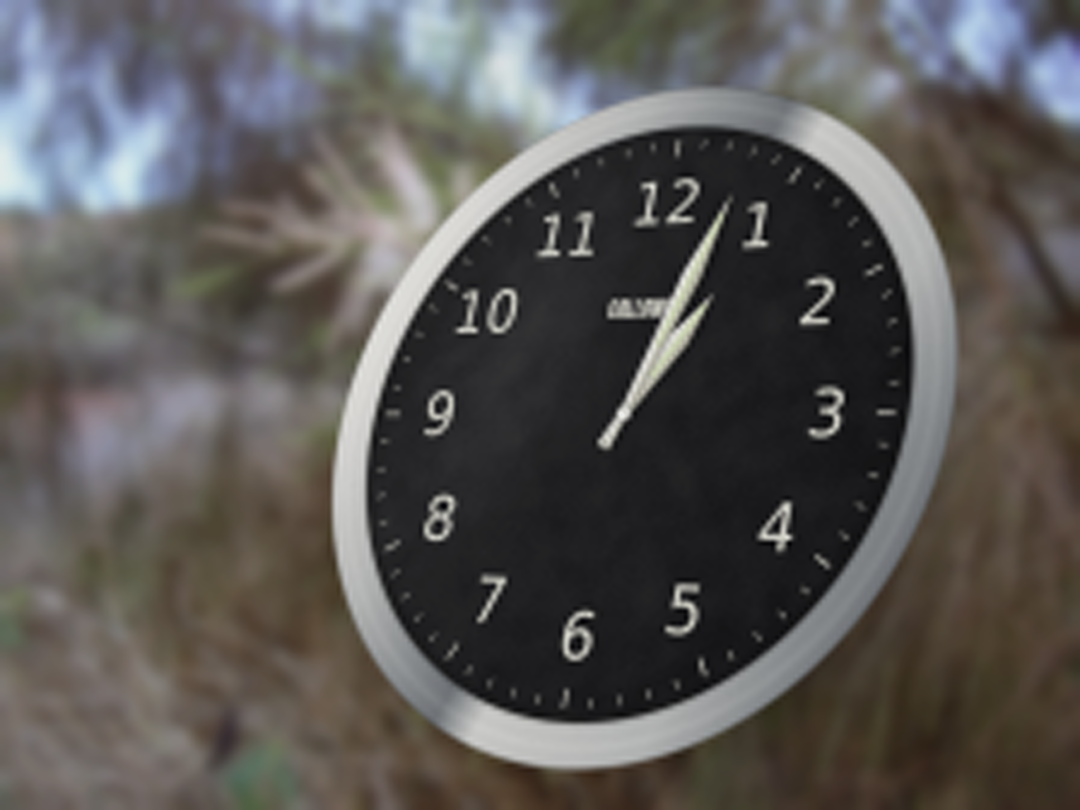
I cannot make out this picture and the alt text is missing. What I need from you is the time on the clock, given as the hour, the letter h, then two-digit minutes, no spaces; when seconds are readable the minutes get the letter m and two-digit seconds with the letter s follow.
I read 1h03
